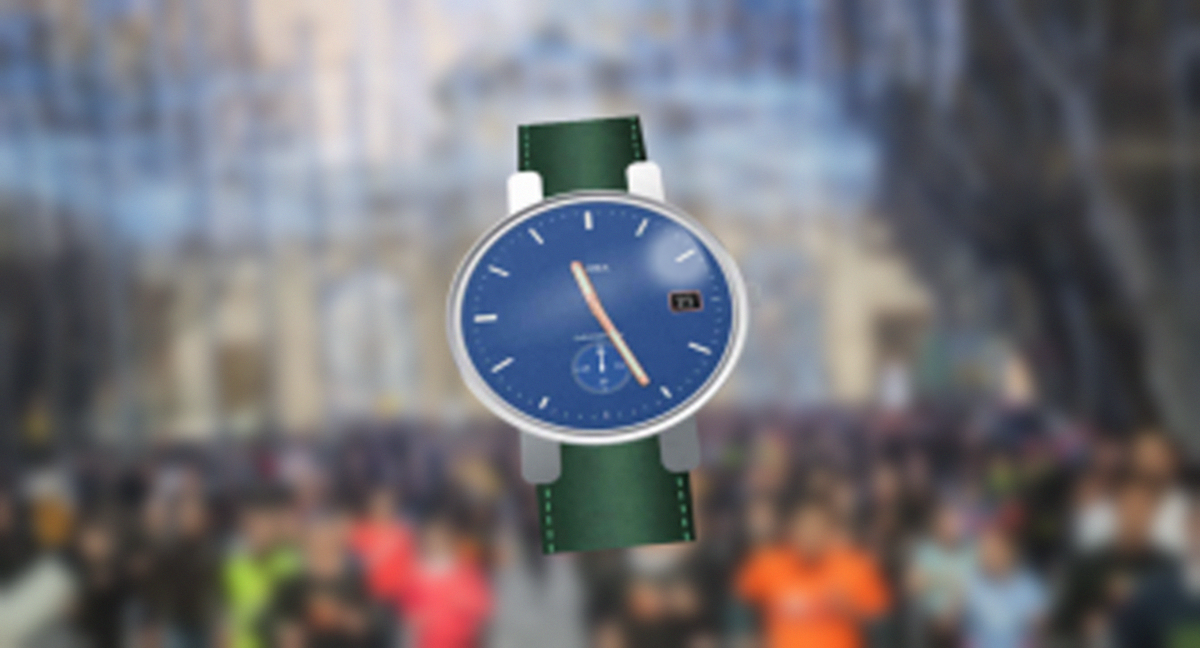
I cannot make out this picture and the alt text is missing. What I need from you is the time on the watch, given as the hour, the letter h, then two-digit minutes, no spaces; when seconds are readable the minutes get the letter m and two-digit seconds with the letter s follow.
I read 11h26
